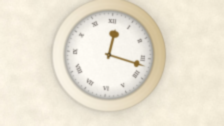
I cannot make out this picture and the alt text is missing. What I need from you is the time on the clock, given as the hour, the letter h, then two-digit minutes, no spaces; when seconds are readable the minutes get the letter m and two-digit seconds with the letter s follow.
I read 12h17
